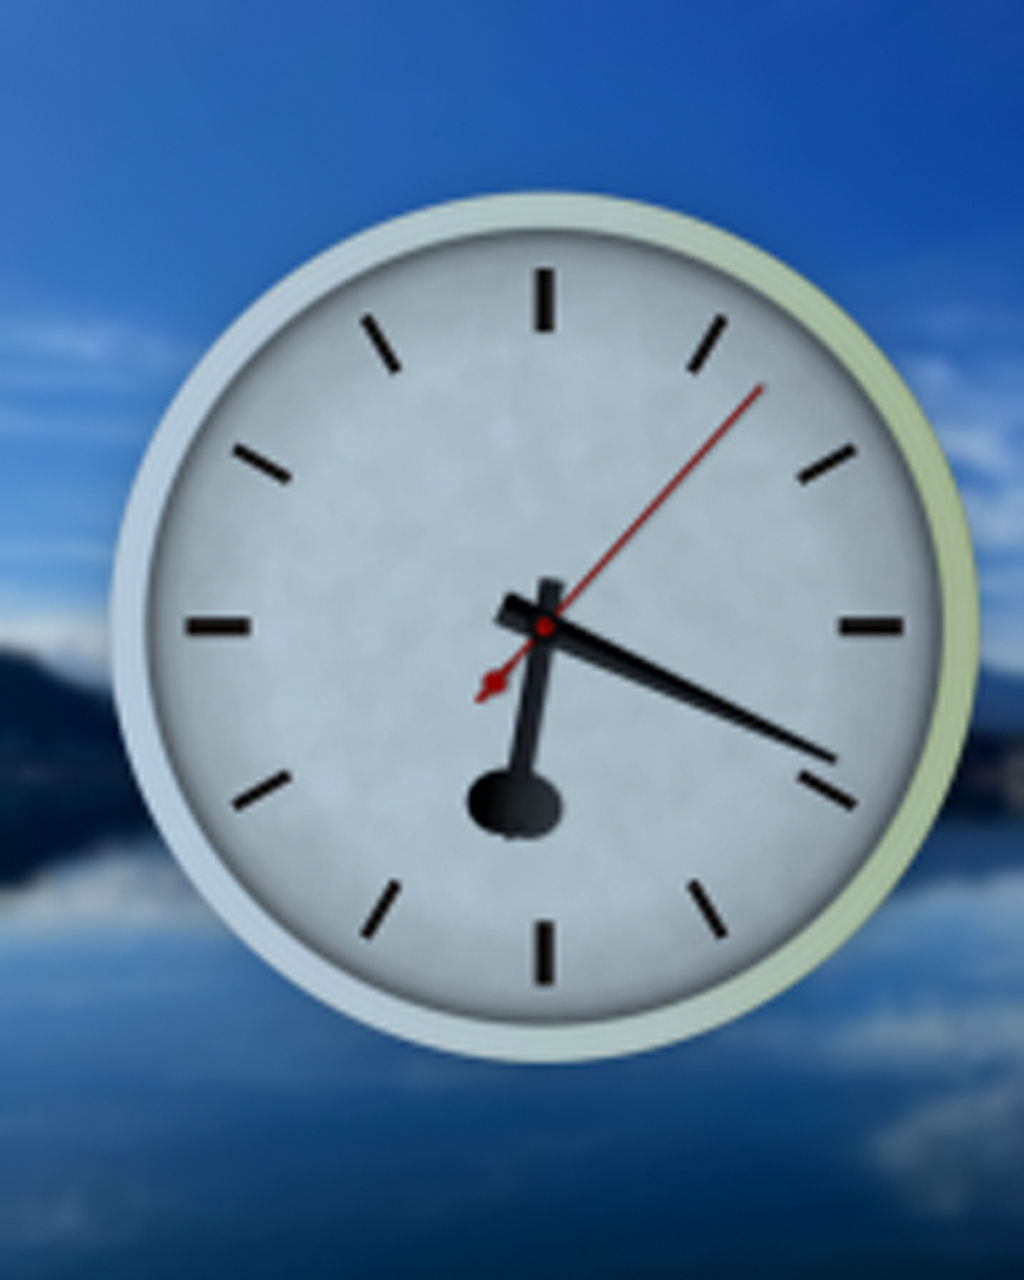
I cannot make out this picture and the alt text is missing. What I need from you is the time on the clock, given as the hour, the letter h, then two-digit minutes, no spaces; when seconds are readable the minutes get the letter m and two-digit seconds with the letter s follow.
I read 6h19m07s
